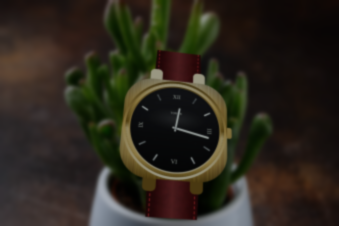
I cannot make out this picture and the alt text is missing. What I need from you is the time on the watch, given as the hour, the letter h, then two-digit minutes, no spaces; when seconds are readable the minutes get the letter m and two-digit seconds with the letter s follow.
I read 12h17
